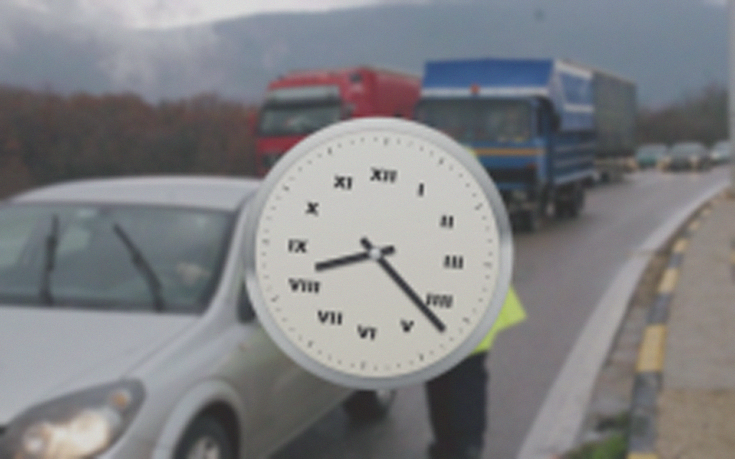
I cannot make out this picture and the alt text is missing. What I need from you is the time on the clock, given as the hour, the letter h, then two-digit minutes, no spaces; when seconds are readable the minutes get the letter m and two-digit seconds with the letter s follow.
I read 8h22
